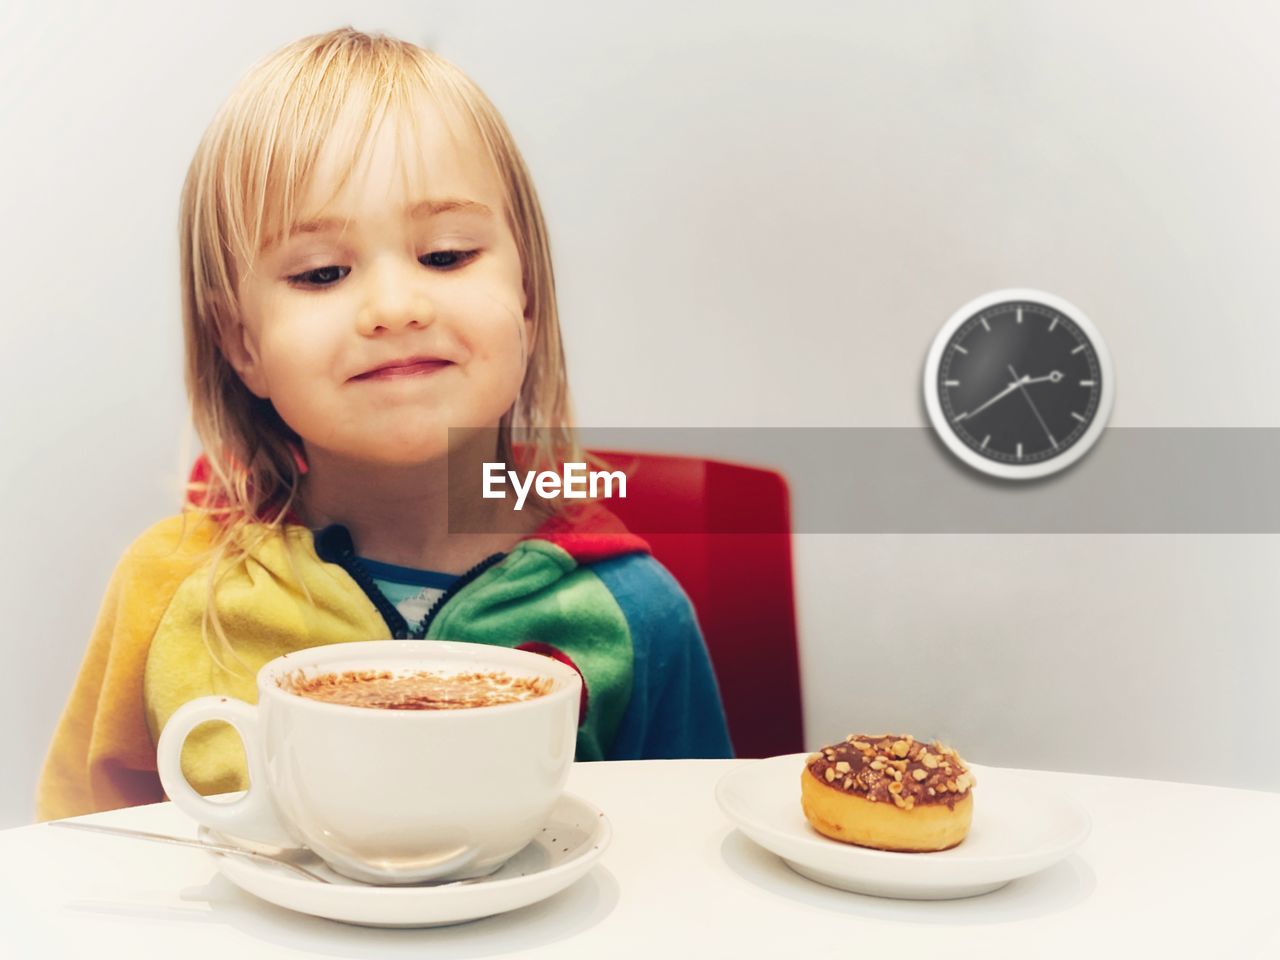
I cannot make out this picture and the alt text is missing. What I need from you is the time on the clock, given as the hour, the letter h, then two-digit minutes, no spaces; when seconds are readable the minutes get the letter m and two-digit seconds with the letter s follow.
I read 2h39m25s
